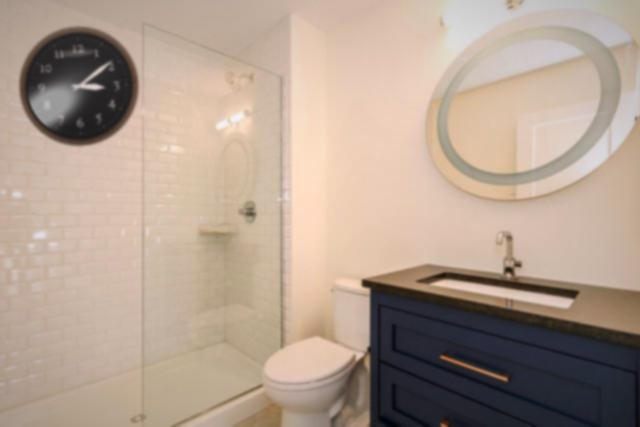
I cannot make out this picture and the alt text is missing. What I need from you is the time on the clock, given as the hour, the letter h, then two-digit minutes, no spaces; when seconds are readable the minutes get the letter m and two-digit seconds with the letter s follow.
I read 3h09
